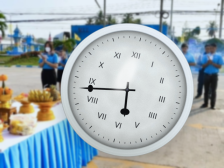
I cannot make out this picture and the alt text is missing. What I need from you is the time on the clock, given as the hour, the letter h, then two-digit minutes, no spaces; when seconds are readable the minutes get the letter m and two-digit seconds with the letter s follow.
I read 5h43
